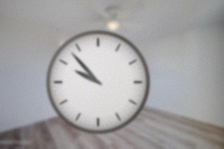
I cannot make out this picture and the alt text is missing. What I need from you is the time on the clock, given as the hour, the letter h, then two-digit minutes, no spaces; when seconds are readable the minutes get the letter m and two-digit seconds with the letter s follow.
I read 9h53
